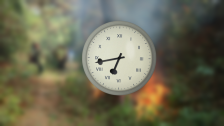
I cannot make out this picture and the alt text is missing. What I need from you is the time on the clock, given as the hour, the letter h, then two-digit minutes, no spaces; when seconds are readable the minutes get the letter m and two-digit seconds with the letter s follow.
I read 6h43
